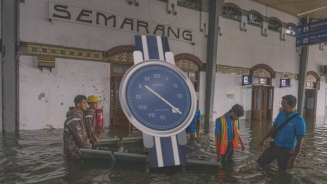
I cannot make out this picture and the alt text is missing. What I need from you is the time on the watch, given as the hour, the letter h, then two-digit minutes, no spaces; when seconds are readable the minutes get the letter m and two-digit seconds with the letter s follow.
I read 10h22
